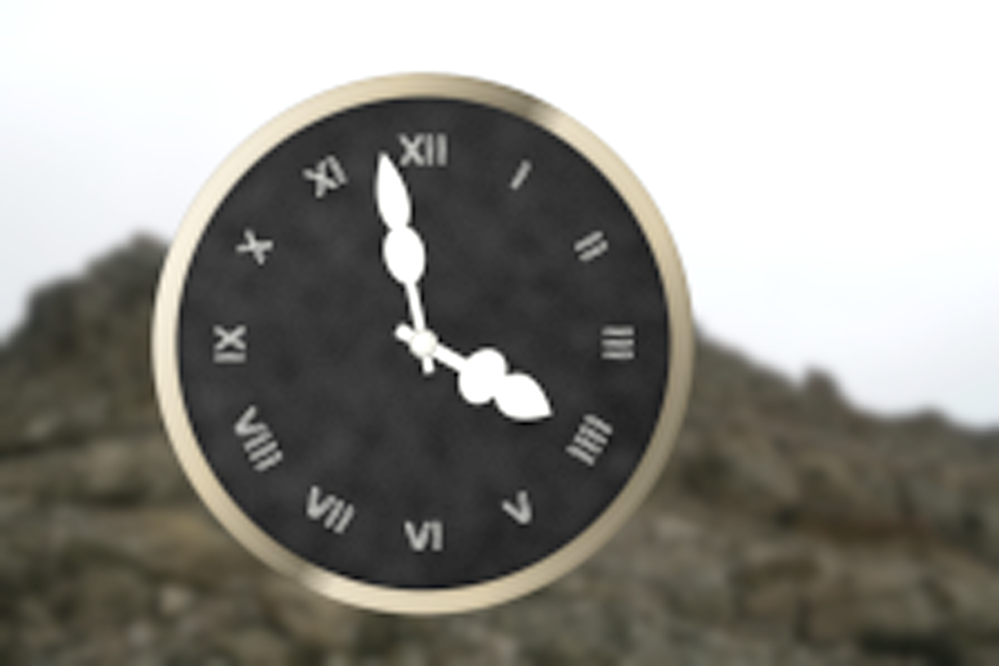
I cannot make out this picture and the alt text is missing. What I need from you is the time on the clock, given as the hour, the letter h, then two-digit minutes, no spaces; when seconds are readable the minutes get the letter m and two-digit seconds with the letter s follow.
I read 3h58
